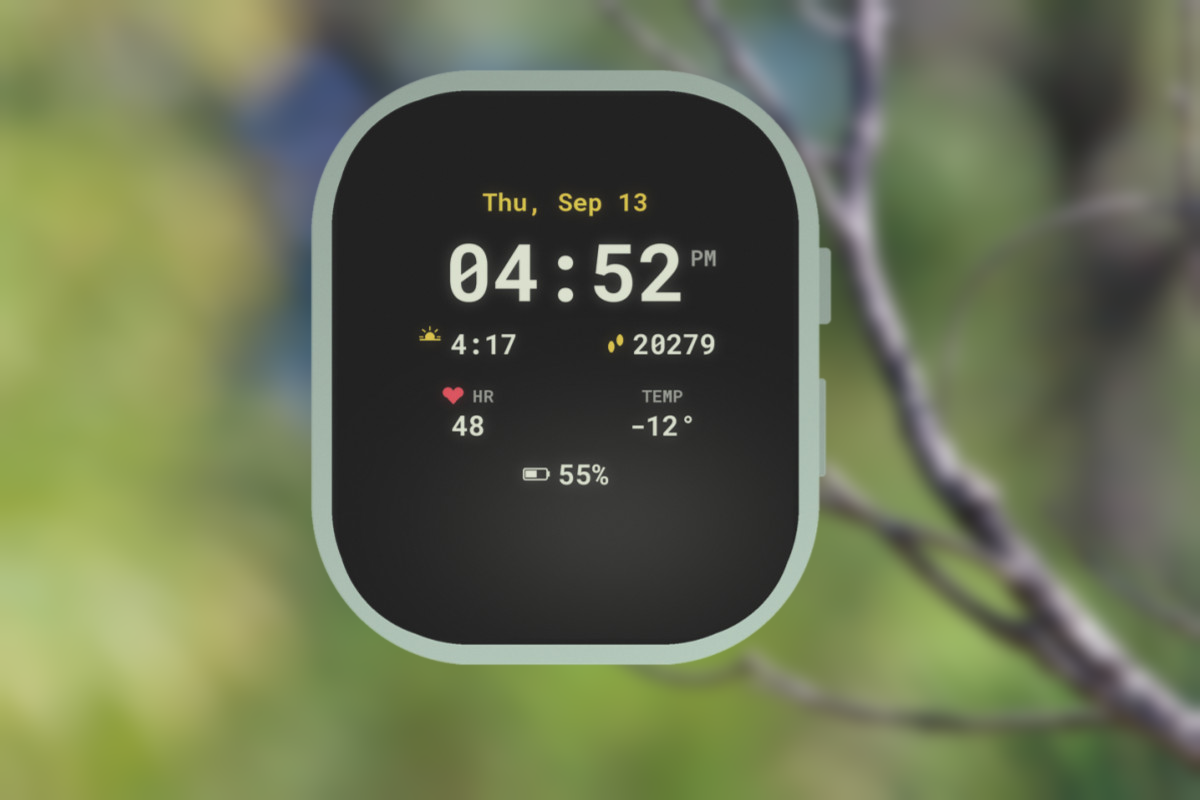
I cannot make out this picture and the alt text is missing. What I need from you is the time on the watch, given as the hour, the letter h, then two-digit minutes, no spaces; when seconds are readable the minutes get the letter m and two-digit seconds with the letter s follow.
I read 4h52
